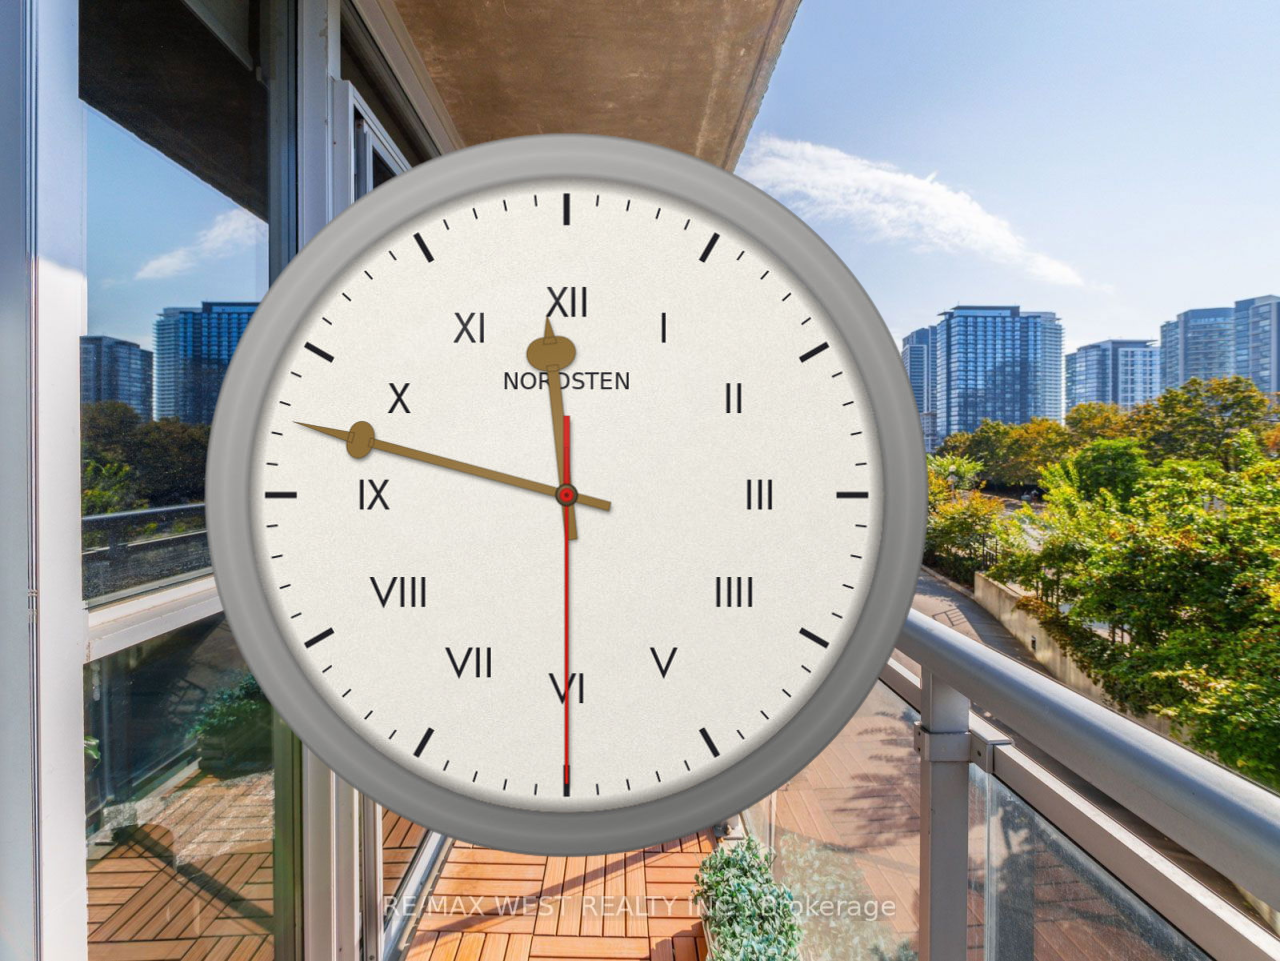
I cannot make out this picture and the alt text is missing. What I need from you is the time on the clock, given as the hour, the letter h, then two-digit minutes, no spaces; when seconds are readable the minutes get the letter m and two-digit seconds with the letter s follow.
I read 11h47m30s
